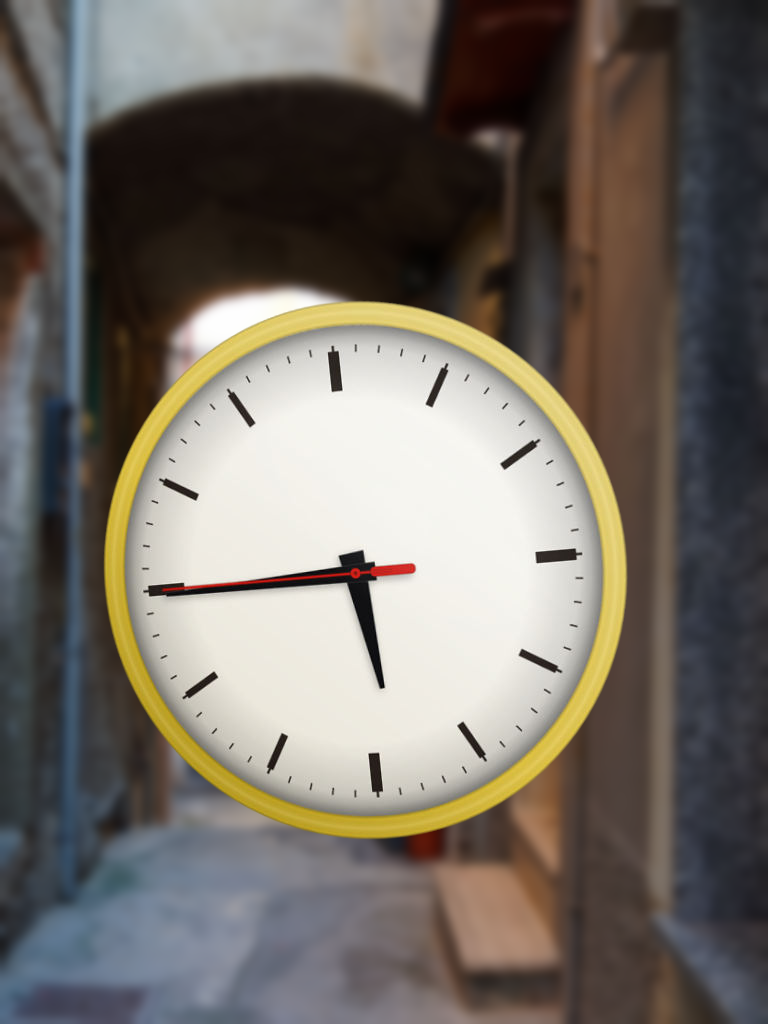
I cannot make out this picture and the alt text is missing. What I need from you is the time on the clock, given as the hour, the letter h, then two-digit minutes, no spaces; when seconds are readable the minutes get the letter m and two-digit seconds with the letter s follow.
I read 5h44m45s
